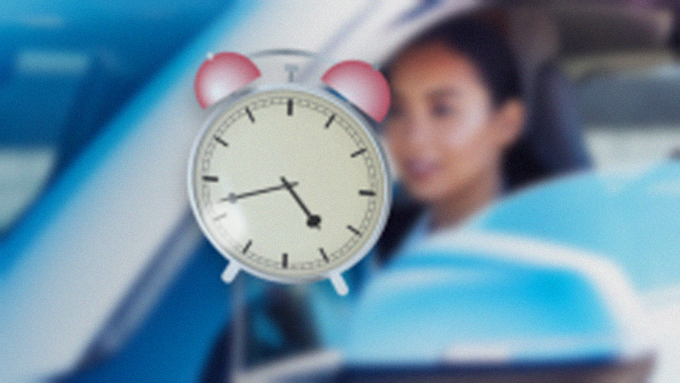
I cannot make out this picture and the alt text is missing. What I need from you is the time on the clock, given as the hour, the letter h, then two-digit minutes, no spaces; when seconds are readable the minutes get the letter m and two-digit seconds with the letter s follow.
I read 4h42
